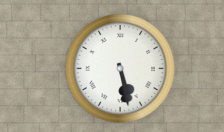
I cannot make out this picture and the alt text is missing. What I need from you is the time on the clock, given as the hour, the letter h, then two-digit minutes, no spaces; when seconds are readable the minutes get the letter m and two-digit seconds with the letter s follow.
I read 5h28
